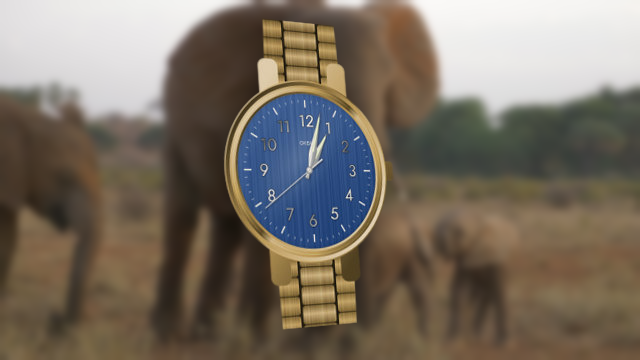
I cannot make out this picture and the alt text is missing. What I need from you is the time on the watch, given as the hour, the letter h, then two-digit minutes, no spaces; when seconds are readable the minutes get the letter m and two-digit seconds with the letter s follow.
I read 1h02m39s
